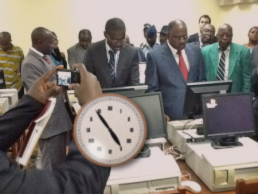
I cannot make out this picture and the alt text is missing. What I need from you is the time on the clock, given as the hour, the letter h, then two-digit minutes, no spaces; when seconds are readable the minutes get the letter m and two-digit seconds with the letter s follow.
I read 4h54
